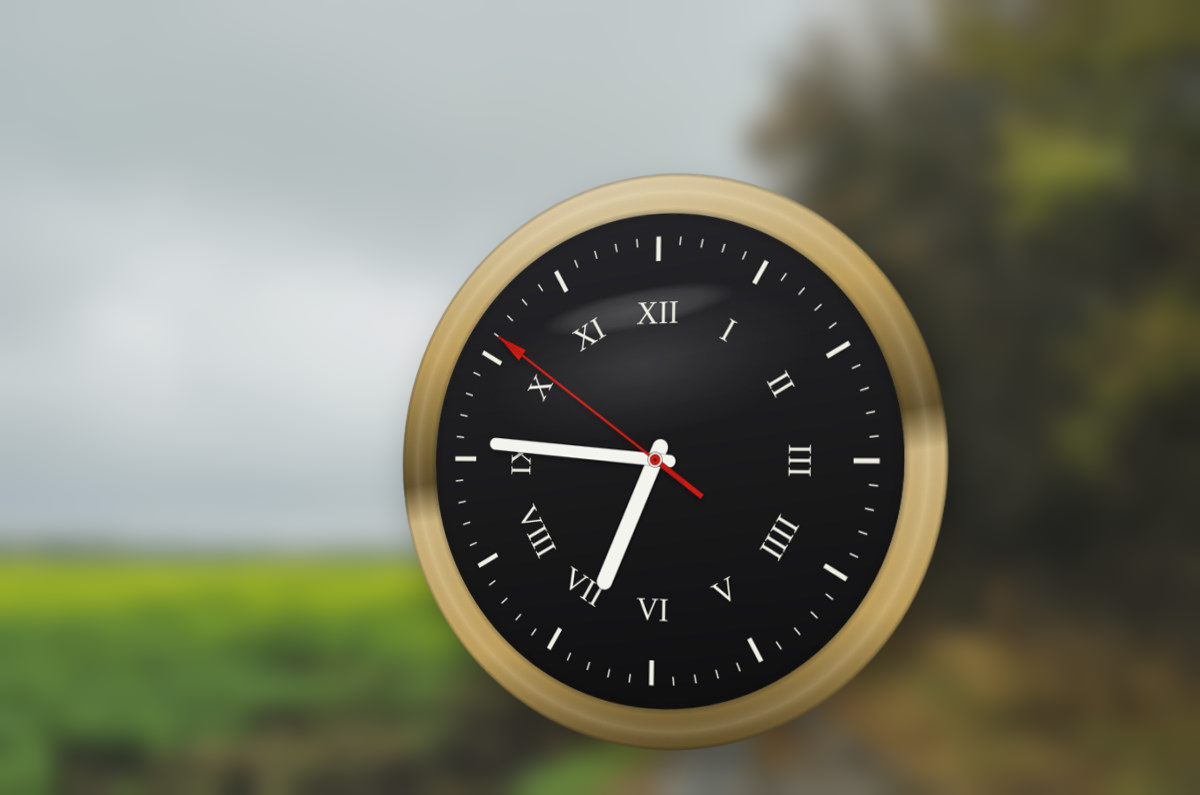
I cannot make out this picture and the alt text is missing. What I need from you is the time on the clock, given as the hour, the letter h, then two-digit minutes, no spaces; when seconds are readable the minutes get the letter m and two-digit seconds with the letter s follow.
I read 6h45m51s
